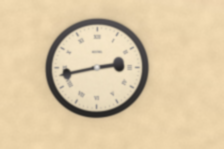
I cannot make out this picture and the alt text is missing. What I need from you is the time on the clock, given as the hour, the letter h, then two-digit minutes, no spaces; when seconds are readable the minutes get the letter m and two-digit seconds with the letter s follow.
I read 2h43
